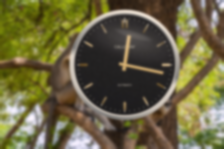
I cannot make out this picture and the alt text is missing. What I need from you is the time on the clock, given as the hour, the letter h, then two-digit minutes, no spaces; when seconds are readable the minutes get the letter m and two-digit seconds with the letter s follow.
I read 12h17
